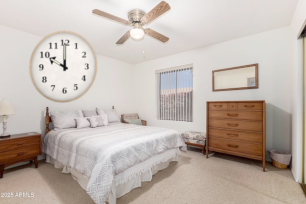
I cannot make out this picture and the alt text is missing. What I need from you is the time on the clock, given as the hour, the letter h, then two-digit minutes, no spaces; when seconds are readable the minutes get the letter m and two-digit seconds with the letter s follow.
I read 10h00
